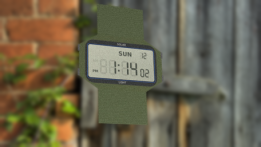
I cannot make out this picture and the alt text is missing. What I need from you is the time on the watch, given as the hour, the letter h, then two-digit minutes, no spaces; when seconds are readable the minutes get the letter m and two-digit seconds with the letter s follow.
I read 1h14m02s
